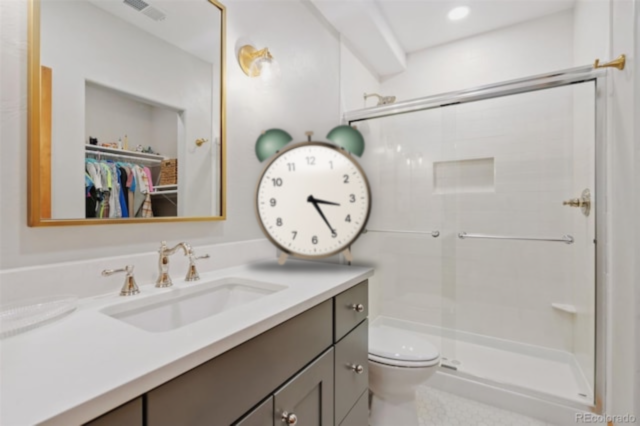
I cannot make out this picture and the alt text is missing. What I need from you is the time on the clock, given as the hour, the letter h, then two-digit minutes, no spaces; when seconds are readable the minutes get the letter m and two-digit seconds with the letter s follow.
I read 3h25
